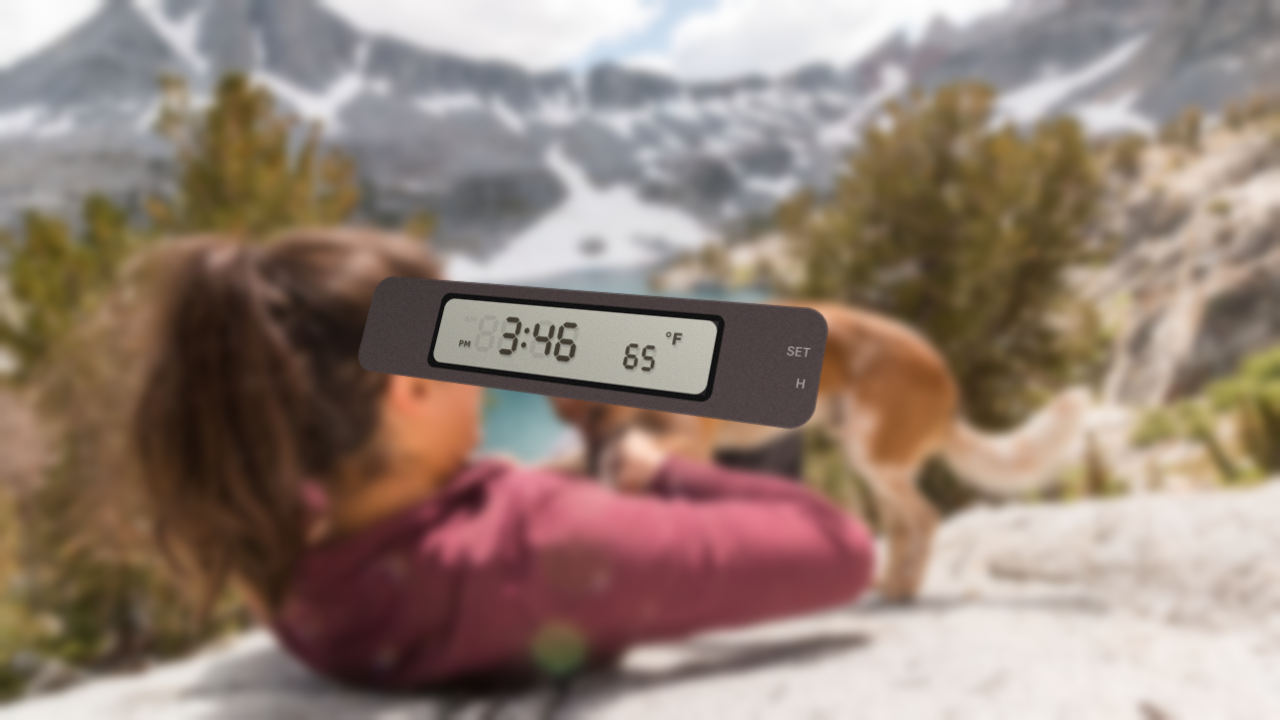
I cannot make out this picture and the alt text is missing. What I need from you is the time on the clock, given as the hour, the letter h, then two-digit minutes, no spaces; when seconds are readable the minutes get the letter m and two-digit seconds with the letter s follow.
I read 3h46
